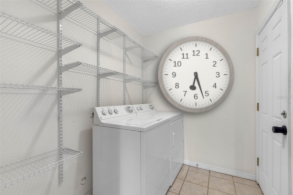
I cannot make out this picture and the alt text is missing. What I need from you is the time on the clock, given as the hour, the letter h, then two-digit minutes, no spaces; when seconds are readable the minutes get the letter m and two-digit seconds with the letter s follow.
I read 6h27
